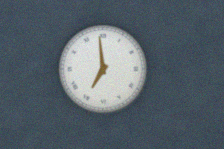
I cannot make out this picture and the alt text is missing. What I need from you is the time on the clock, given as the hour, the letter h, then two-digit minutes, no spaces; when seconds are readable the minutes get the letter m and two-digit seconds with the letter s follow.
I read 6h59
